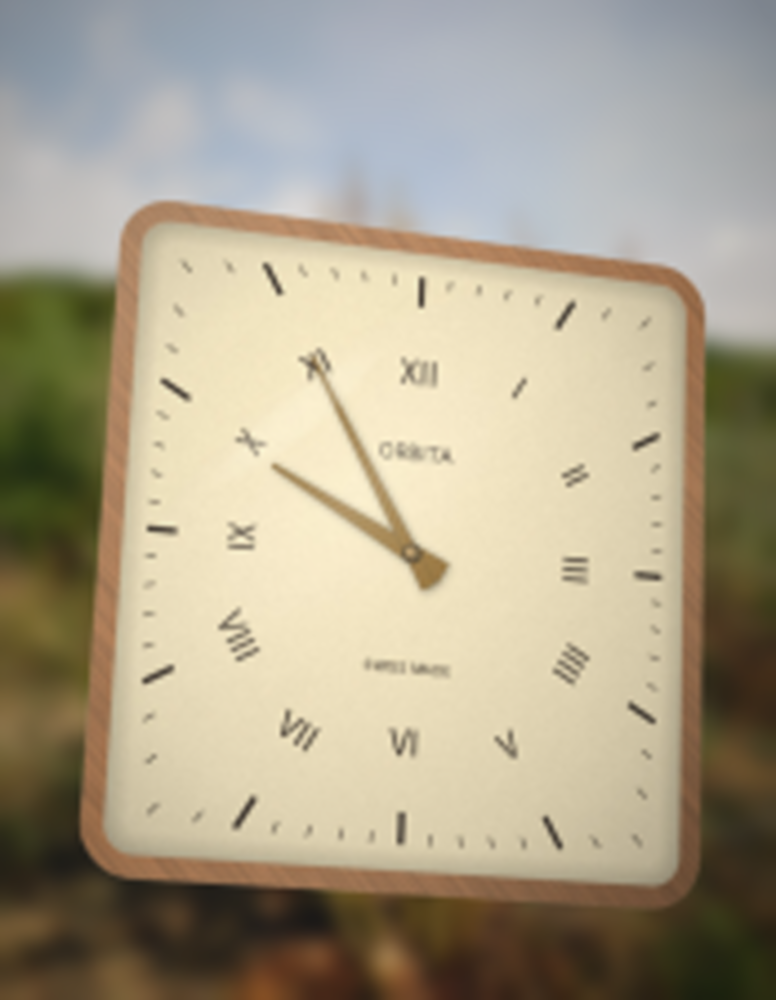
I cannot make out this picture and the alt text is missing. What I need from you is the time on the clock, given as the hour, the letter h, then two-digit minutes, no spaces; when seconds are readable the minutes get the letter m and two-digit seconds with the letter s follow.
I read 9h55
